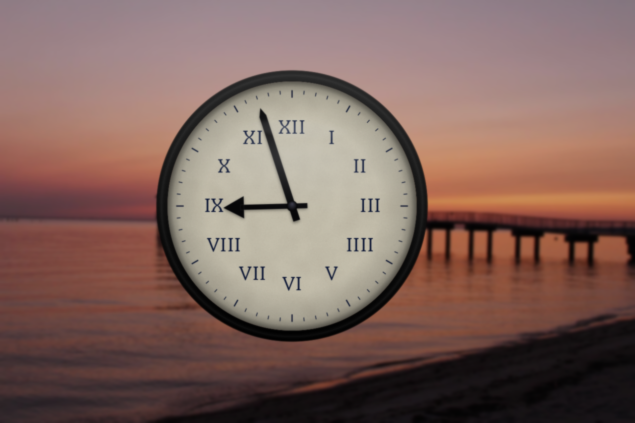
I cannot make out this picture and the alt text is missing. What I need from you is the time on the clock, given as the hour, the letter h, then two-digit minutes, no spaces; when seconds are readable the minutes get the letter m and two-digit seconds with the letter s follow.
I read 8h57
